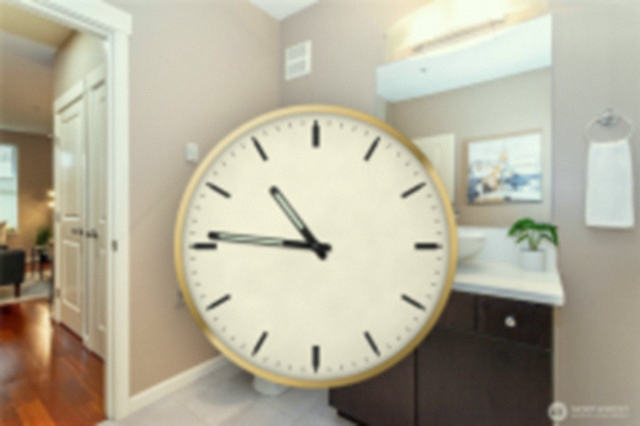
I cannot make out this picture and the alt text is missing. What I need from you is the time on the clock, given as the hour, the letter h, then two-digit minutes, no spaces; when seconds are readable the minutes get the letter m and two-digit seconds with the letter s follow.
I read 10h46
